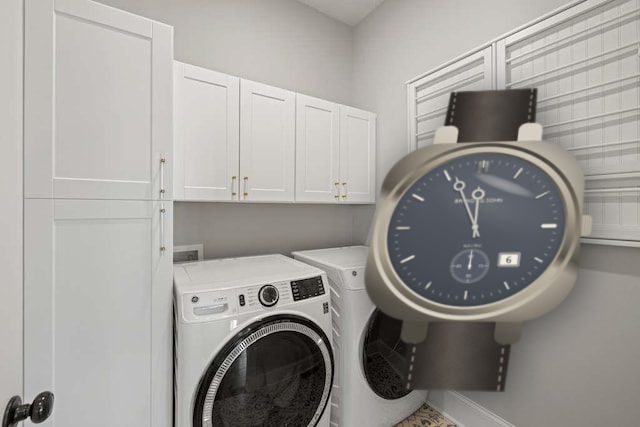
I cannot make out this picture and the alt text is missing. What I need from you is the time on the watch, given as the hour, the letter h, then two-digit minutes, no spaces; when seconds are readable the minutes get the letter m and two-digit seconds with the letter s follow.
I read 11h56
